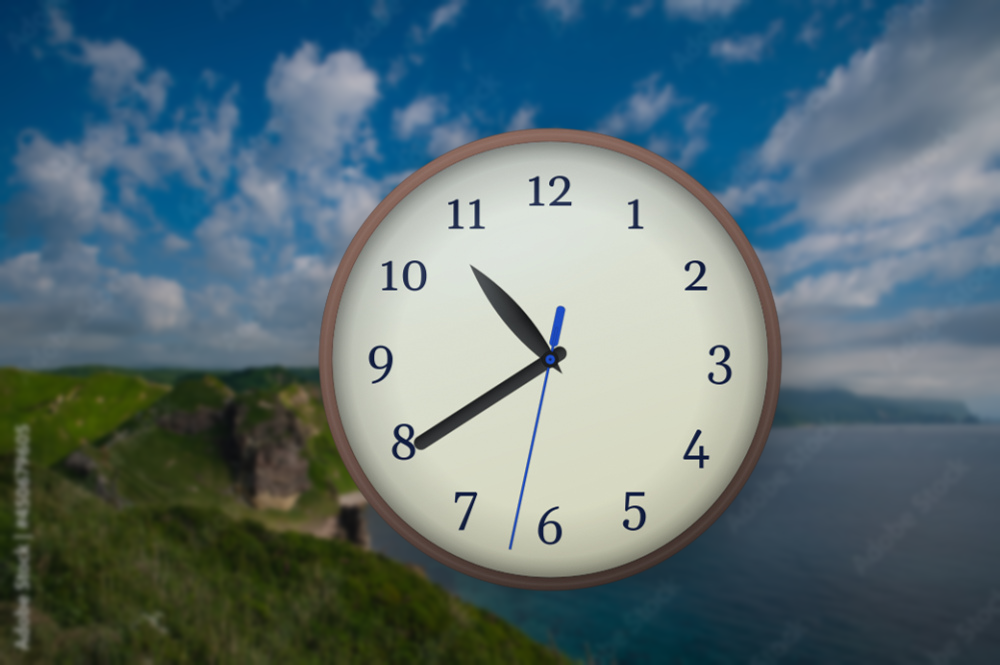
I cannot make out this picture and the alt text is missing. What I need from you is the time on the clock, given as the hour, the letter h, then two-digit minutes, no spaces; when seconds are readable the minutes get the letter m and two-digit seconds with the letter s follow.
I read 10h39m32s
